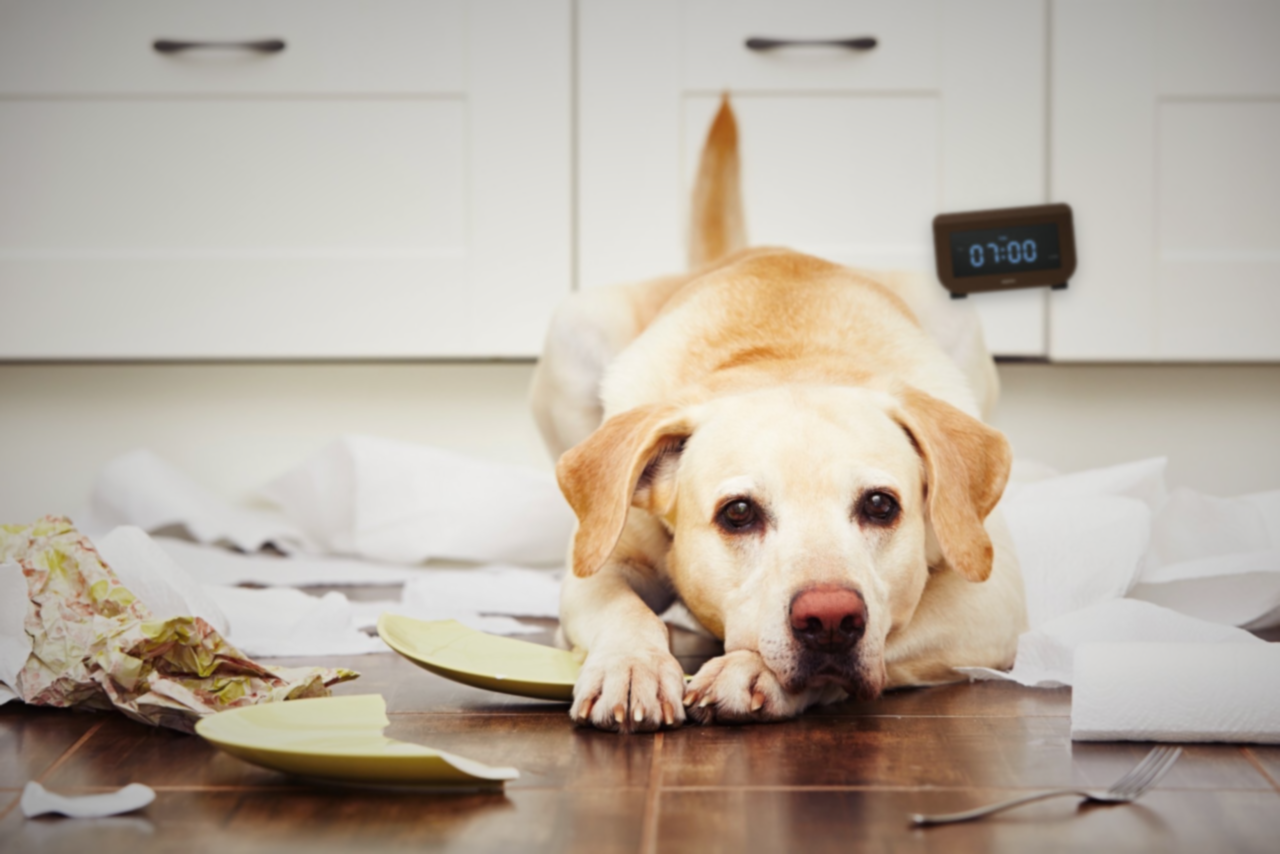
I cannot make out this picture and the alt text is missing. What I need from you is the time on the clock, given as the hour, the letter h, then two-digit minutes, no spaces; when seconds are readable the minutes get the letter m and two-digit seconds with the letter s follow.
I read 7h00
